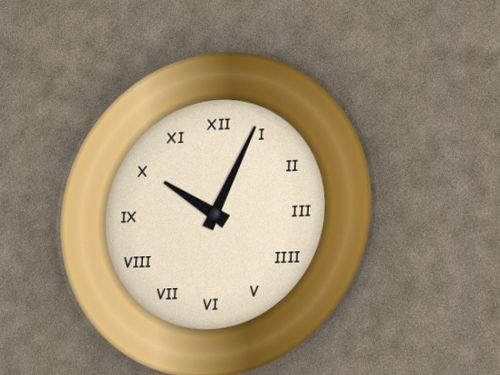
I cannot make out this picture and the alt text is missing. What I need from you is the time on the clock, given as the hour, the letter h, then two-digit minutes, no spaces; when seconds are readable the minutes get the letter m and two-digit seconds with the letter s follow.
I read 10h04
